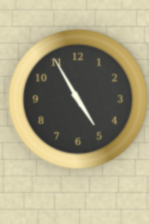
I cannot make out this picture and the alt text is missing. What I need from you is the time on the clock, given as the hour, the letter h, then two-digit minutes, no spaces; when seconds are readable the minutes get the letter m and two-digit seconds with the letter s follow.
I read 4h55
